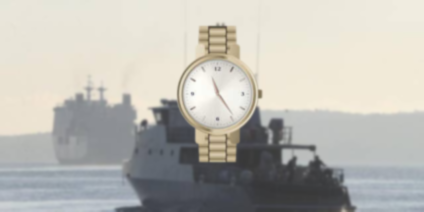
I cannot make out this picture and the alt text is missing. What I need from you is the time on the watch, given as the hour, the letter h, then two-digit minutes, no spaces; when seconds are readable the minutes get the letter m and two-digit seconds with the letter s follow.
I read 11h24
